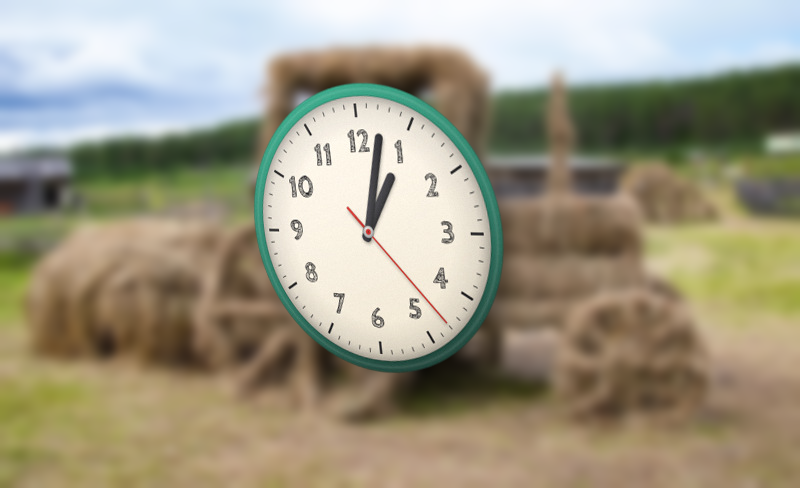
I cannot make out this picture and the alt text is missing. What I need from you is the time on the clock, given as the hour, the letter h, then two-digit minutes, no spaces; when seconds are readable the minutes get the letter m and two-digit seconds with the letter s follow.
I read 1h02m23s
